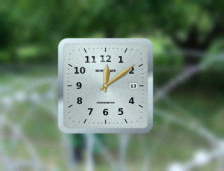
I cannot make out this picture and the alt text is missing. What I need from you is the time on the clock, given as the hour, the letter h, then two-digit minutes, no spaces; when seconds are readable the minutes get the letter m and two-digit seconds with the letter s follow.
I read 12h09
